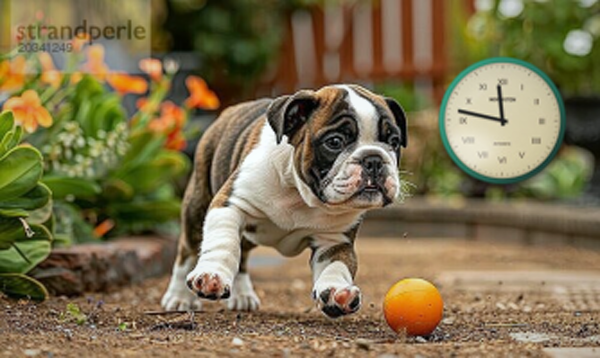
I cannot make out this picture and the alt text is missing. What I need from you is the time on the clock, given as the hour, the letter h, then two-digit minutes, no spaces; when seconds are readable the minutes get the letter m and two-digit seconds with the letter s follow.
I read 11h47
